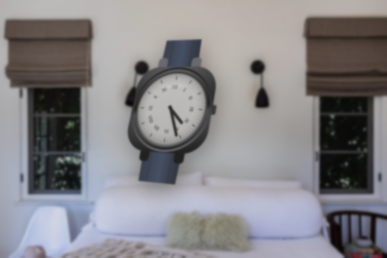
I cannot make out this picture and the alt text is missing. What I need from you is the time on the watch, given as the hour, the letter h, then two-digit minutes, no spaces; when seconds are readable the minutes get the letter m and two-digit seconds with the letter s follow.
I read 4h26
